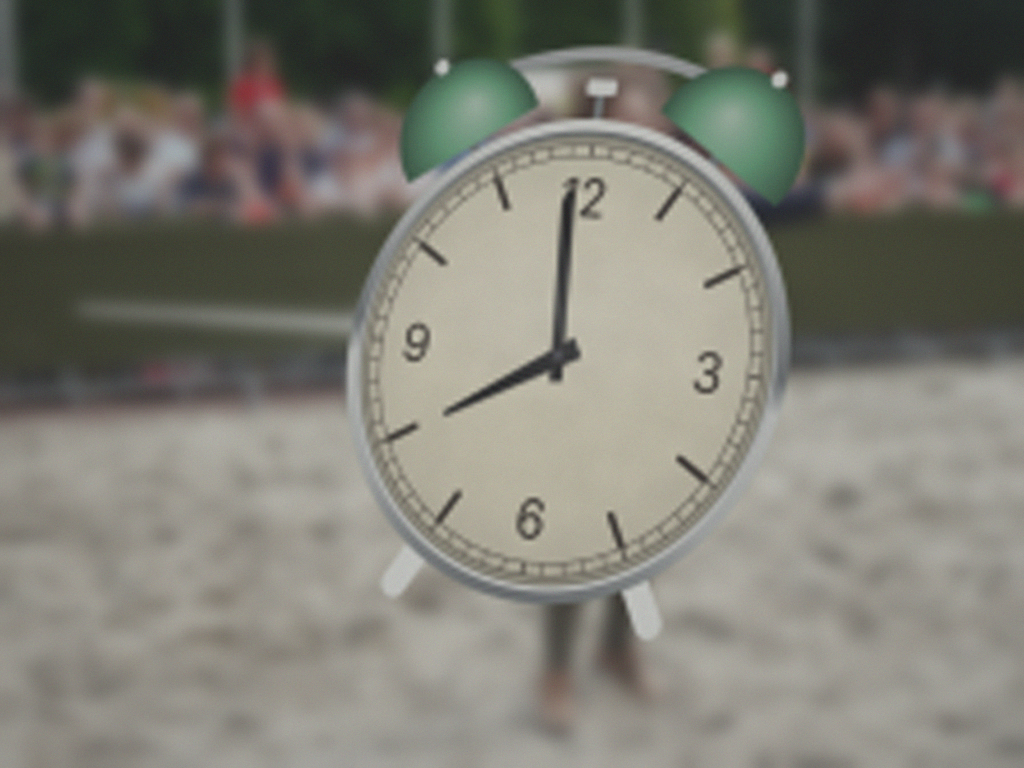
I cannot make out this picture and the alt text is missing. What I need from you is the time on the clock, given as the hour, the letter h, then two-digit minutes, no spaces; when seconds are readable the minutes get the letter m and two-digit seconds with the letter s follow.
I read 7h59
